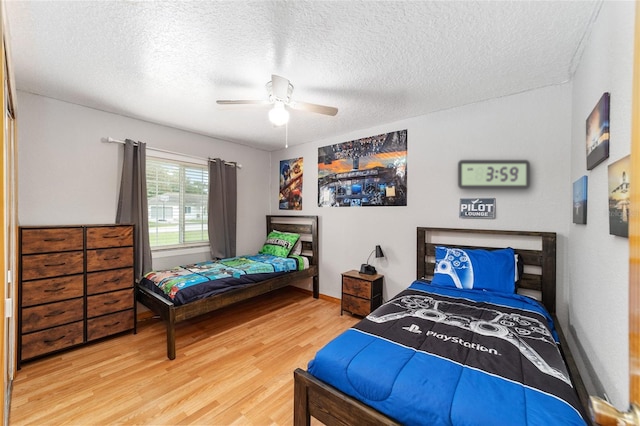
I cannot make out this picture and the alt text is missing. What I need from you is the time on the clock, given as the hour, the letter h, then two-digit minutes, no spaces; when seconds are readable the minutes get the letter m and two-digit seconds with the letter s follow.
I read 3h59
